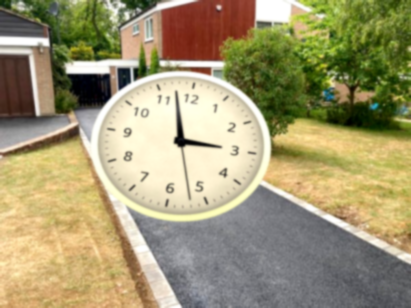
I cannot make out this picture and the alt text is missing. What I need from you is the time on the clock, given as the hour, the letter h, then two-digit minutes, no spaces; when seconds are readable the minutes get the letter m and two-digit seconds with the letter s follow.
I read 2h57m27s
